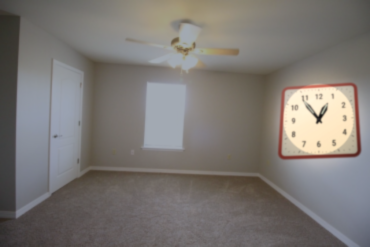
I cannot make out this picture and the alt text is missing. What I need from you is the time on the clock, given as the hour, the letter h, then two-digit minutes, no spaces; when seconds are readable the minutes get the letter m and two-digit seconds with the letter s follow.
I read 12h54
